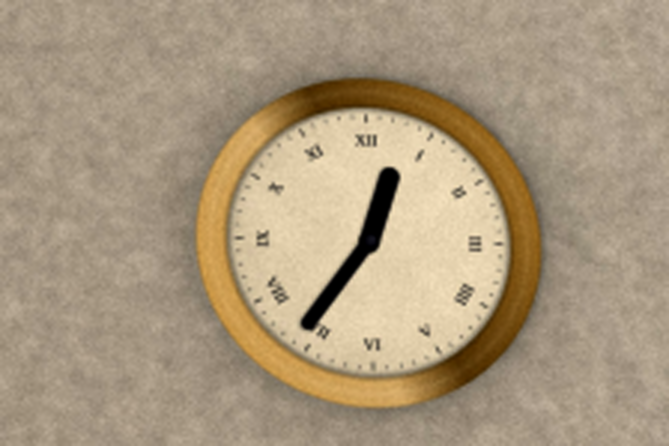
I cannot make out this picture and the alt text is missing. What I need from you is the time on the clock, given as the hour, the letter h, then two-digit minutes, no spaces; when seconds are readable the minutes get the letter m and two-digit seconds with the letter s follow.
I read 12h36
